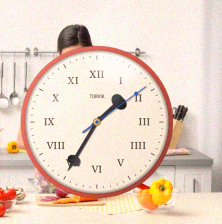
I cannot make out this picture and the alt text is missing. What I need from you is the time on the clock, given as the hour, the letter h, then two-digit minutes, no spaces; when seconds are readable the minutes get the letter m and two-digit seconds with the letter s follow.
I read 1h35m09s
